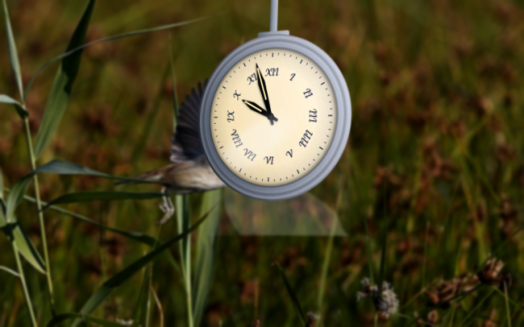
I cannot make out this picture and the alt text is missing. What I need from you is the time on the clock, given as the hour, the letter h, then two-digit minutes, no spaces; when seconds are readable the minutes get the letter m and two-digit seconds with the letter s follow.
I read 9h57
